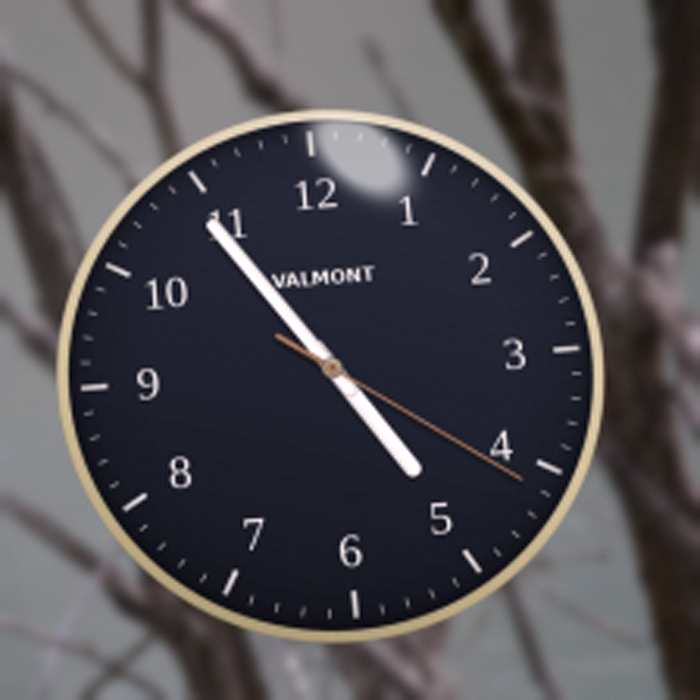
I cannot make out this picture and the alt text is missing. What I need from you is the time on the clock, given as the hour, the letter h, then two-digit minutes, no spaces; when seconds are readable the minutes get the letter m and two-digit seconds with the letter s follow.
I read 4h54m21s
